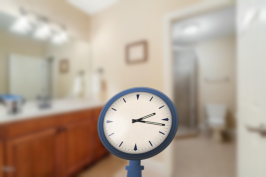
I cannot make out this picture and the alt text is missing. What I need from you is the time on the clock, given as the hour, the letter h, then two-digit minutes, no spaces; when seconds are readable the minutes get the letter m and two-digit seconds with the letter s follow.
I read 2h17
